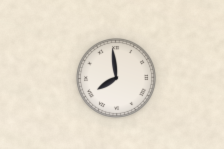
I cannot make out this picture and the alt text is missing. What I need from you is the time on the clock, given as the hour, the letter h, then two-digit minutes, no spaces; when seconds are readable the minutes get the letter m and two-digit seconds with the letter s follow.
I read 7h59
